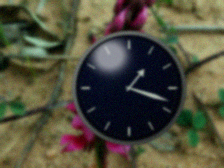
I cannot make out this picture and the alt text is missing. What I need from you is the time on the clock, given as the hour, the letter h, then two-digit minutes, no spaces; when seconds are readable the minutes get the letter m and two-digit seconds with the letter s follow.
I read 1h18
